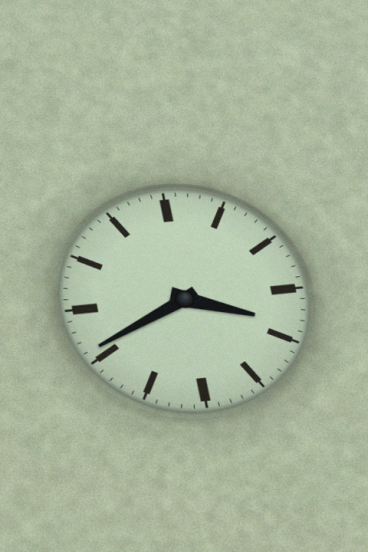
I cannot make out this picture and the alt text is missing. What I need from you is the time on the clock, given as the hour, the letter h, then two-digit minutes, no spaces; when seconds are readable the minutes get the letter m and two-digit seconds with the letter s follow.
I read 3h41
